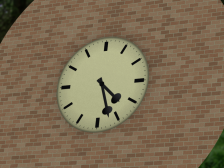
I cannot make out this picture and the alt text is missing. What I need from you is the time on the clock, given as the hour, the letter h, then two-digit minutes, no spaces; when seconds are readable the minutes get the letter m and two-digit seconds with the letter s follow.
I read 4h27
